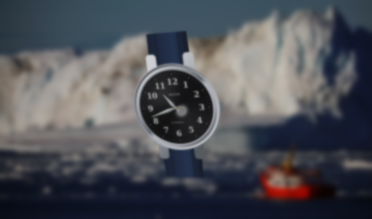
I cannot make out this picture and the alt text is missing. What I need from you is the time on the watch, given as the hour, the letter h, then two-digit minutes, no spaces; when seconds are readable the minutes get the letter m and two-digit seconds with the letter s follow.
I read 10h42
